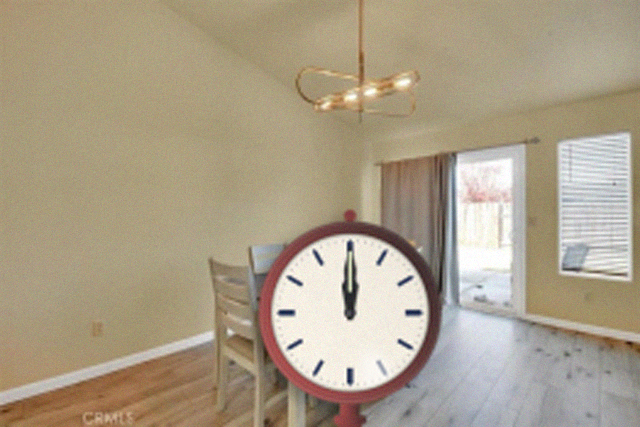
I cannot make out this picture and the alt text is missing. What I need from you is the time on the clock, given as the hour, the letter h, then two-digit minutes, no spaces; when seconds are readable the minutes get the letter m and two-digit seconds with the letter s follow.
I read 12h00
